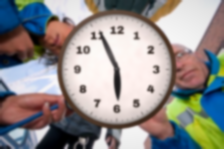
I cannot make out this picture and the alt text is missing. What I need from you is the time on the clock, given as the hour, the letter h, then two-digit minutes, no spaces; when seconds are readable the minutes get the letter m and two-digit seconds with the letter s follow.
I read 5h56
